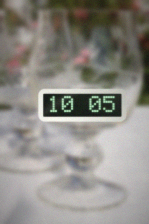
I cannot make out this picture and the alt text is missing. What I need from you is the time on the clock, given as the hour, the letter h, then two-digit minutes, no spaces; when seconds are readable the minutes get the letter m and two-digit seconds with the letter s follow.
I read 10h05
